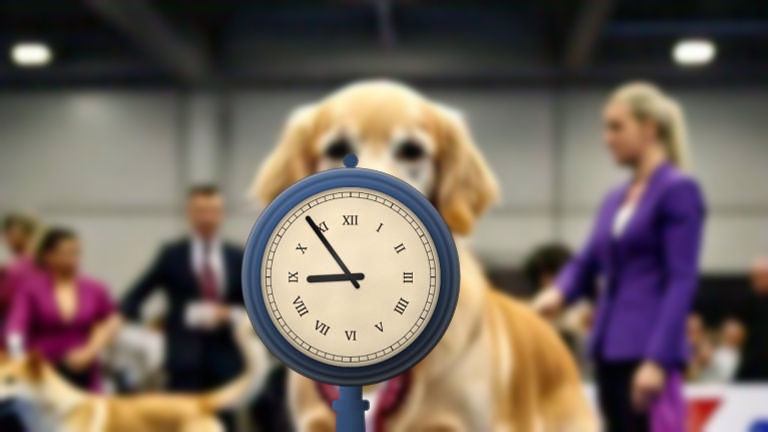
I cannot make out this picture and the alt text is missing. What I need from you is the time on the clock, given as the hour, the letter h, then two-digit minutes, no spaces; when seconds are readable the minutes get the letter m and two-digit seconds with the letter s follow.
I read 8h54
